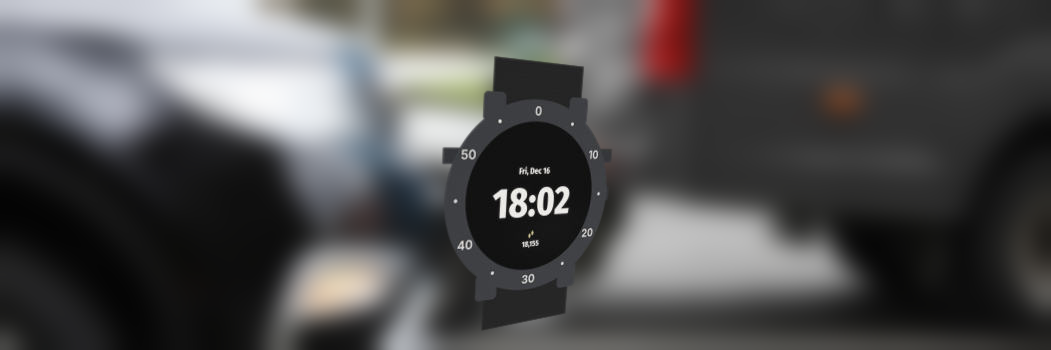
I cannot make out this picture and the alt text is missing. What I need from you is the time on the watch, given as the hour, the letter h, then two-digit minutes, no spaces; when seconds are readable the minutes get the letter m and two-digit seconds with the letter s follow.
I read 18h02
